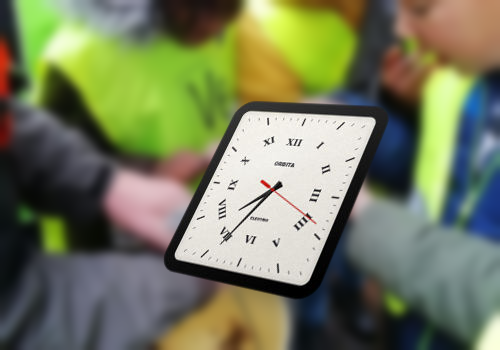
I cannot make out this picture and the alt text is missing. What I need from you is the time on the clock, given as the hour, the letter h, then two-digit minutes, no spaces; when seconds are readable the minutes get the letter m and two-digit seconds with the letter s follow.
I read 7h34m19s
